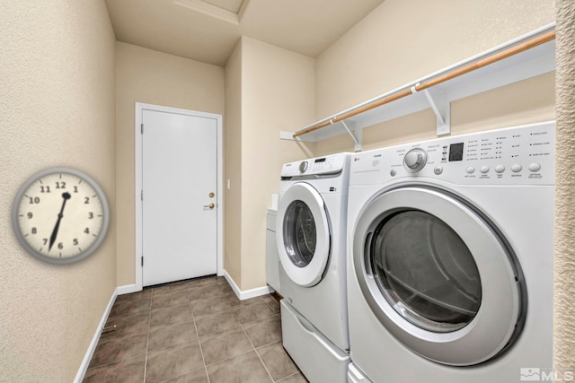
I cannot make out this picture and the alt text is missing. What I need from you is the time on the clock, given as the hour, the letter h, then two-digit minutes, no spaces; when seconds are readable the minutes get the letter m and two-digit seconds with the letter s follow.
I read 12h33
